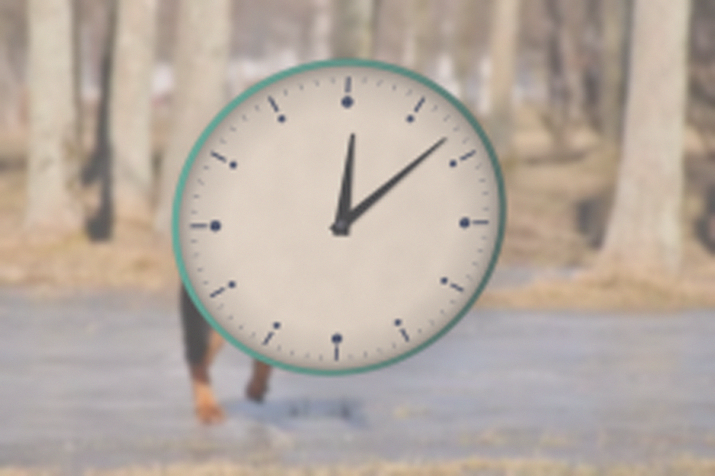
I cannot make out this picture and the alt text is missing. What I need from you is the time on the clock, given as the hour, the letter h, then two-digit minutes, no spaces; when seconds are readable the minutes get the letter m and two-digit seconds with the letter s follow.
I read 12h08
